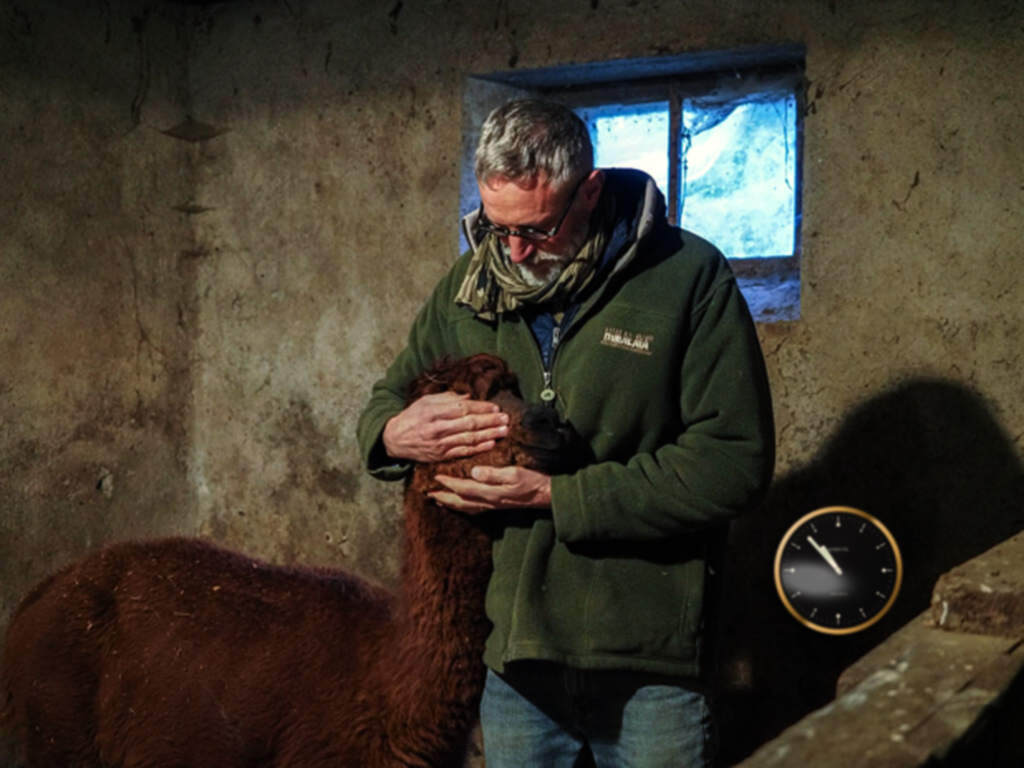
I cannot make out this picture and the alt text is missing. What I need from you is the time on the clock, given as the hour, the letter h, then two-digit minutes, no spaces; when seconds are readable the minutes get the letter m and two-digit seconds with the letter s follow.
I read 10h53
